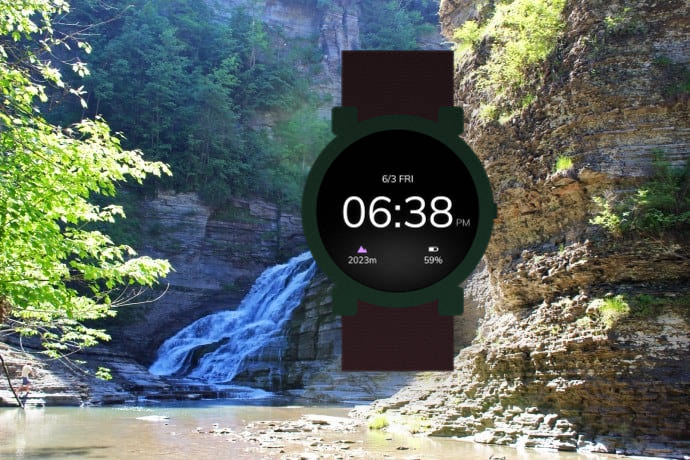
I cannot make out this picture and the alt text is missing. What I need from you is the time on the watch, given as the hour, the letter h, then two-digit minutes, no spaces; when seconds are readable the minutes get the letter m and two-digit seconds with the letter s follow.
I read 6h38
